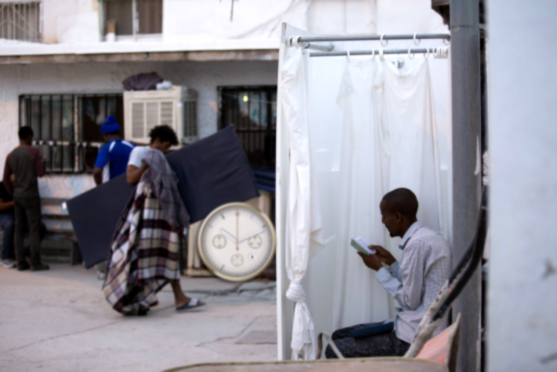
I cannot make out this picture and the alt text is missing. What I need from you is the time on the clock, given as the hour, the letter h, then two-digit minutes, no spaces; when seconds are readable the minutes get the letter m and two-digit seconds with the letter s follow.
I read 10h11
